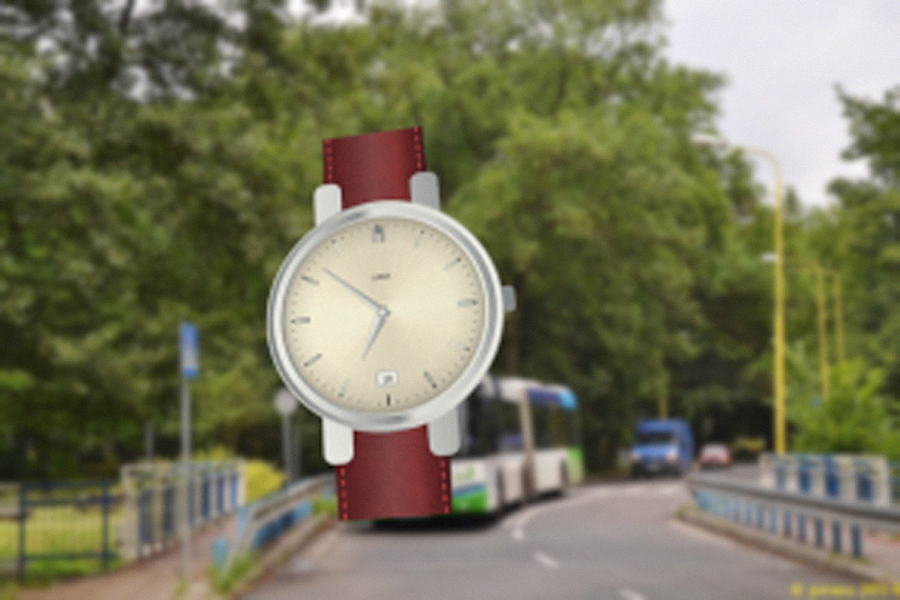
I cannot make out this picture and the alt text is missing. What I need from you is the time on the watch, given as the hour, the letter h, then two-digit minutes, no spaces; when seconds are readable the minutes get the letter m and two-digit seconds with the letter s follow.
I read 6h52
